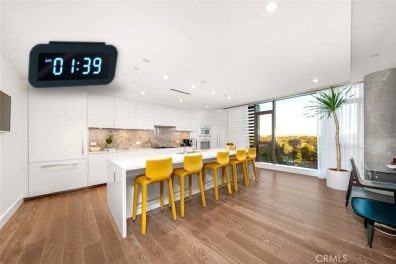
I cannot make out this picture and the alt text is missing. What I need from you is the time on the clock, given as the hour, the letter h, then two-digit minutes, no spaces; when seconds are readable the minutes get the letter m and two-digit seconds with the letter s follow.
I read 1h39
